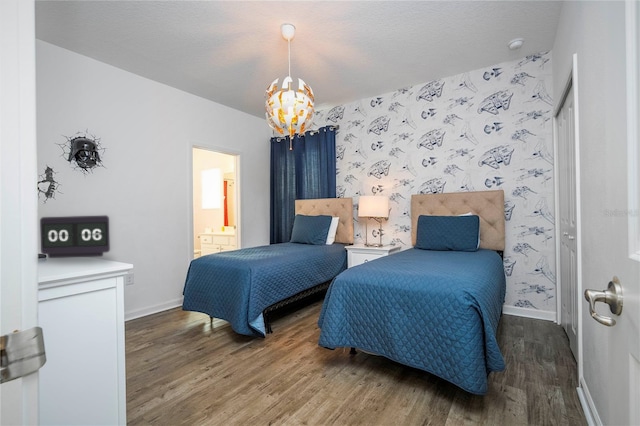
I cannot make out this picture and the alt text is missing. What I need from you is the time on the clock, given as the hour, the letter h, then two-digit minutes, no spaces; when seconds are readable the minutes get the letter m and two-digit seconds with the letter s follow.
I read 0h06
